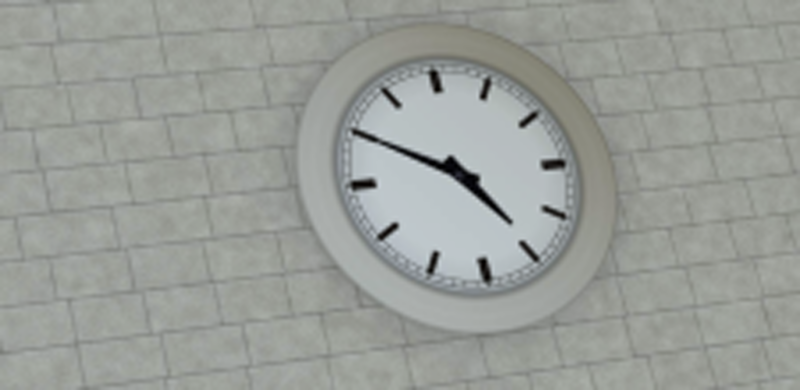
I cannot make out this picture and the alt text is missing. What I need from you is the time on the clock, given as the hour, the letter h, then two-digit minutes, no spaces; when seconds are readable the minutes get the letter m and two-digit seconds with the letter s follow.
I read 4h50
